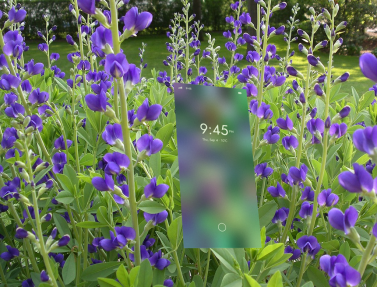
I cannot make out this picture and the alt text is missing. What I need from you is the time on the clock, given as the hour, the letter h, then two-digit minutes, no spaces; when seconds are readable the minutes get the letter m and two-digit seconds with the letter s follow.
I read 9h45
